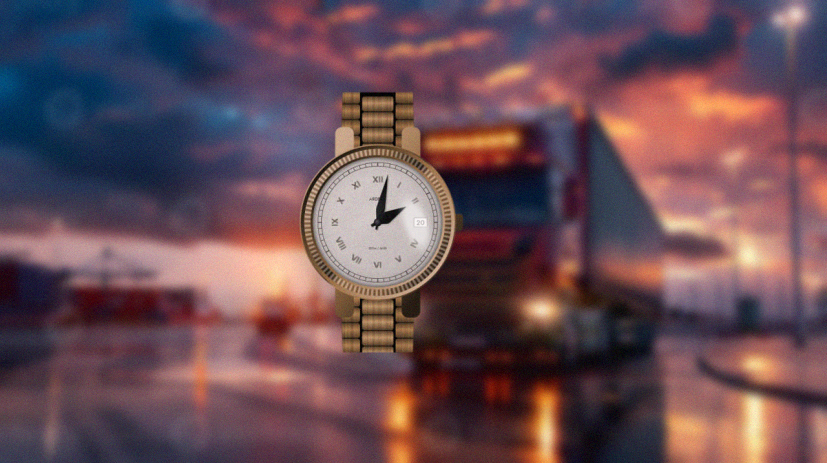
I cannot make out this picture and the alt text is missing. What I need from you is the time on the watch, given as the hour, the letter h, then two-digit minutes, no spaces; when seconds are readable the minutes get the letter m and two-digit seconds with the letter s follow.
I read 2h02
